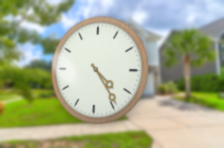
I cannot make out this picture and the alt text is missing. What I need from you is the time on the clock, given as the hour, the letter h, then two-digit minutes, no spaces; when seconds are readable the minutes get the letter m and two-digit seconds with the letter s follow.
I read 4h24
